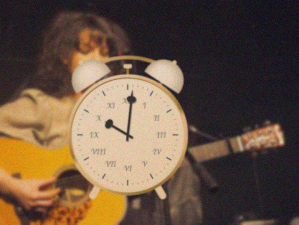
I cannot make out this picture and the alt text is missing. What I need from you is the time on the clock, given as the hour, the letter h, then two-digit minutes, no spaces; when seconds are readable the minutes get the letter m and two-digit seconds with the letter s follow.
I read 10h01
